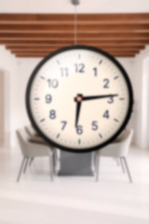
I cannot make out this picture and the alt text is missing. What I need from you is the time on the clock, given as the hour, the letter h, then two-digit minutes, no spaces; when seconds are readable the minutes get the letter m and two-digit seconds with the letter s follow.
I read 6h14
